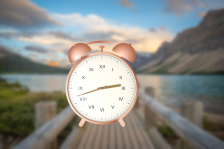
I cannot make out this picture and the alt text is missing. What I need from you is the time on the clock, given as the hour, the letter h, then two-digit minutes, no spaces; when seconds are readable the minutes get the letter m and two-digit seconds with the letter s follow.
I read 2h42
